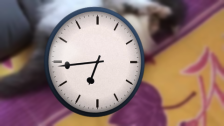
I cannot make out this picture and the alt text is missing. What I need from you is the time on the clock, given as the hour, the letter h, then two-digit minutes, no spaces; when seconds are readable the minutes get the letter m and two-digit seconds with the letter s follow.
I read 6h44
